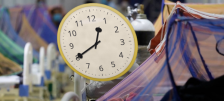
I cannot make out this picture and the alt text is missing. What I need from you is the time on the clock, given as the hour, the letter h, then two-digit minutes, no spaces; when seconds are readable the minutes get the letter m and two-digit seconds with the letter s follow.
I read 12h40
